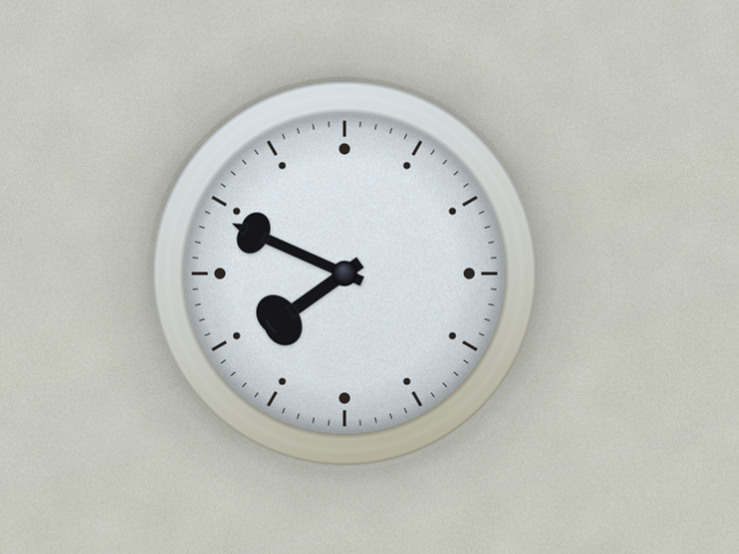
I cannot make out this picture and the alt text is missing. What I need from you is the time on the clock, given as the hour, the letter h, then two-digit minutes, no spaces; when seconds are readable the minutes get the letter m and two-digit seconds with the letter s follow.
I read 7h49
